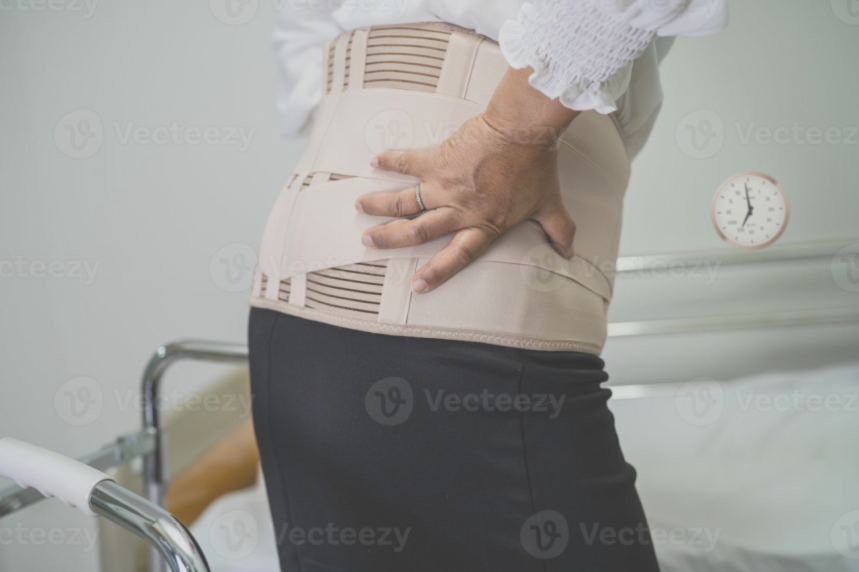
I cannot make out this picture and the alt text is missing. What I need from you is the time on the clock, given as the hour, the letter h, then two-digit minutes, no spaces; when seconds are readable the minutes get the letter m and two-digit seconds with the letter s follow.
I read 6h59
